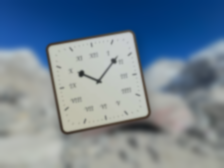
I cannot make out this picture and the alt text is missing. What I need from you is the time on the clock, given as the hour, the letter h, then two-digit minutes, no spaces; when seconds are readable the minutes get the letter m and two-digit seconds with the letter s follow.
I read 10h08
